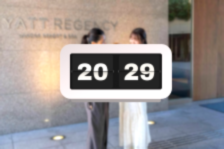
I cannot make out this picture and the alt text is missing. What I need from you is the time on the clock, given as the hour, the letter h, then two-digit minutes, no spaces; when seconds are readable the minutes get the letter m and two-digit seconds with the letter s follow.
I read 20h29
